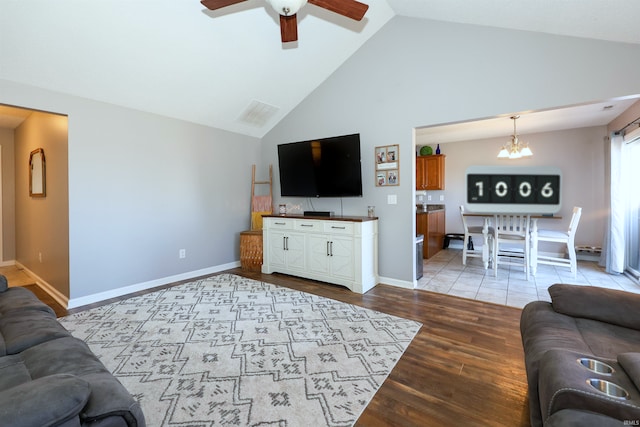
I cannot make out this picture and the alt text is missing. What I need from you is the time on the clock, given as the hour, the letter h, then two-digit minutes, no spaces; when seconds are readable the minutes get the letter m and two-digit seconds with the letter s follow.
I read 10h06
